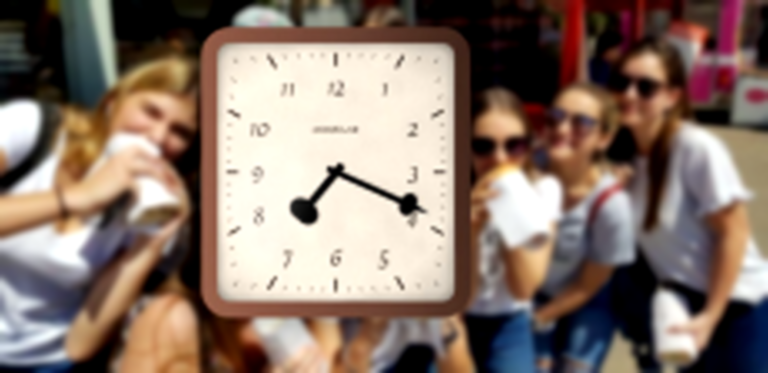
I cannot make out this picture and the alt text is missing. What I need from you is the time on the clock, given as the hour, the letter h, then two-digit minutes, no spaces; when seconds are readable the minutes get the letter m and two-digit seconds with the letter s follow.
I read 7h19
